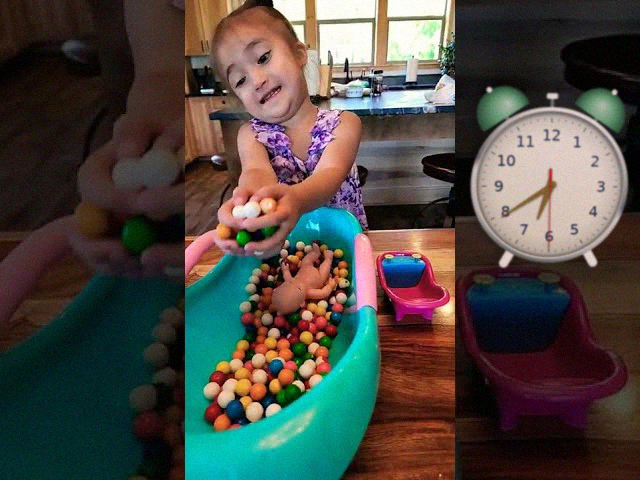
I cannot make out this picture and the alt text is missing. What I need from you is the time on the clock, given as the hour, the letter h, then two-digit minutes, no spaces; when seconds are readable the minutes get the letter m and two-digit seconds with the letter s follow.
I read 6h39m30s
